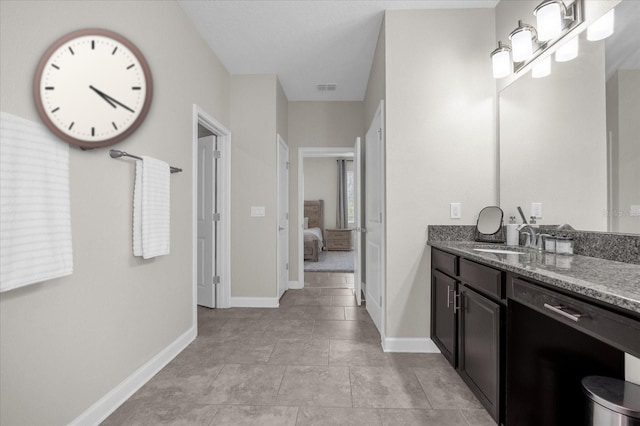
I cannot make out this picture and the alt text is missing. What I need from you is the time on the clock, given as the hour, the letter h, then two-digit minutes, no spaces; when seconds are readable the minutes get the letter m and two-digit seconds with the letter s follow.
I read 4h20
